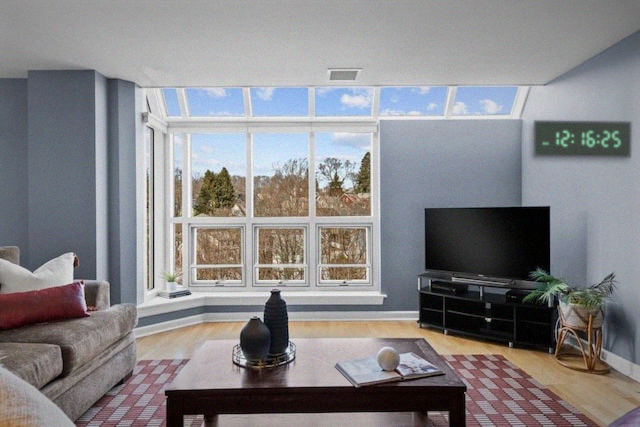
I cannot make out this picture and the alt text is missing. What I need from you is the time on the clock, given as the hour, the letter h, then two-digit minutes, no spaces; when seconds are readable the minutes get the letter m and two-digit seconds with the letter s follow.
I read 12h16m25s
